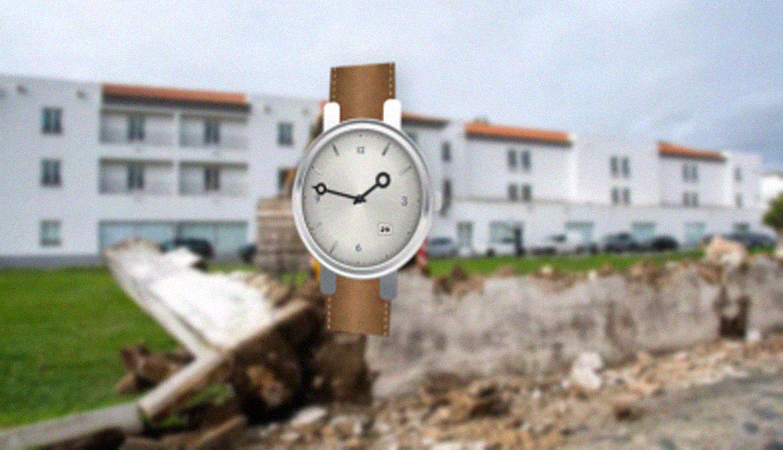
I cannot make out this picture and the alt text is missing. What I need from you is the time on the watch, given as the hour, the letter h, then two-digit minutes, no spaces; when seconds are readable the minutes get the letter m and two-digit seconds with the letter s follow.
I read 1h47
